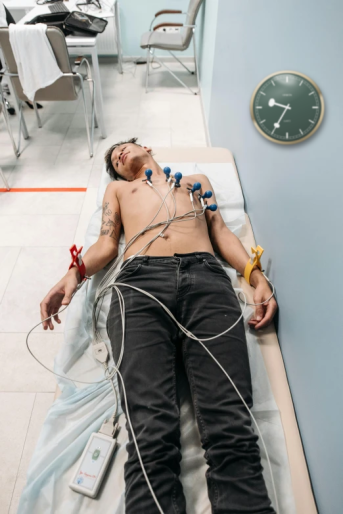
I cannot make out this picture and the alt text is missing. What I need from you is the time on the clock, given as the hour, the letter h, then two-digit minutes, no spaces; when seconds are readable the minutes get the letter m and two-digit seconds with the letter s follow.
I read 9h35
